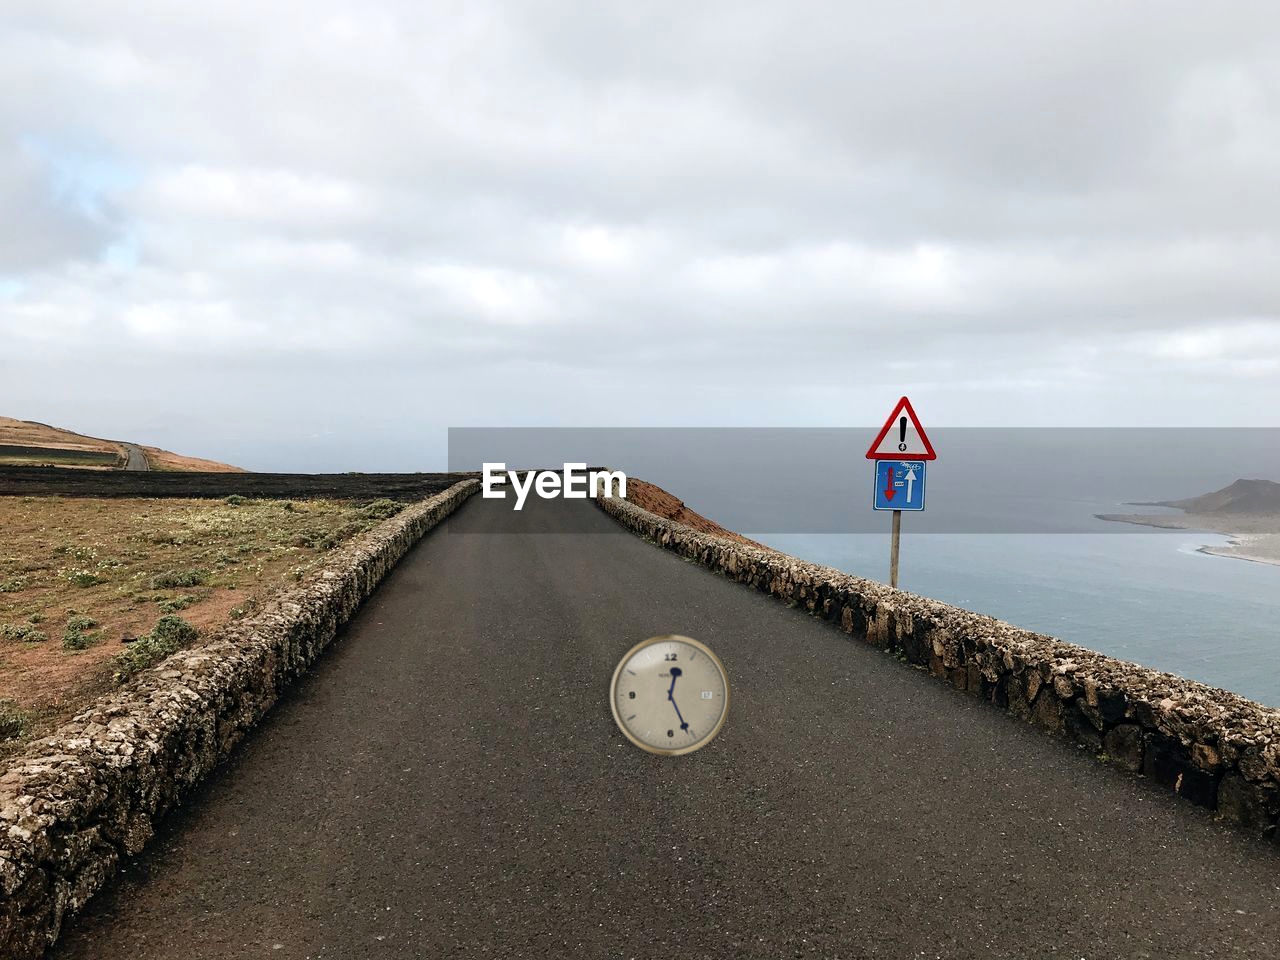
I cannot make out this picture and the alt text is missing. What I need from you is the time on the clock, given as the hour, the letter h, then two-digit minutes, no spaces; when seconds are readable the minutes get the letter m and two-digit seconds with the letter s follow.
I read 12h26
